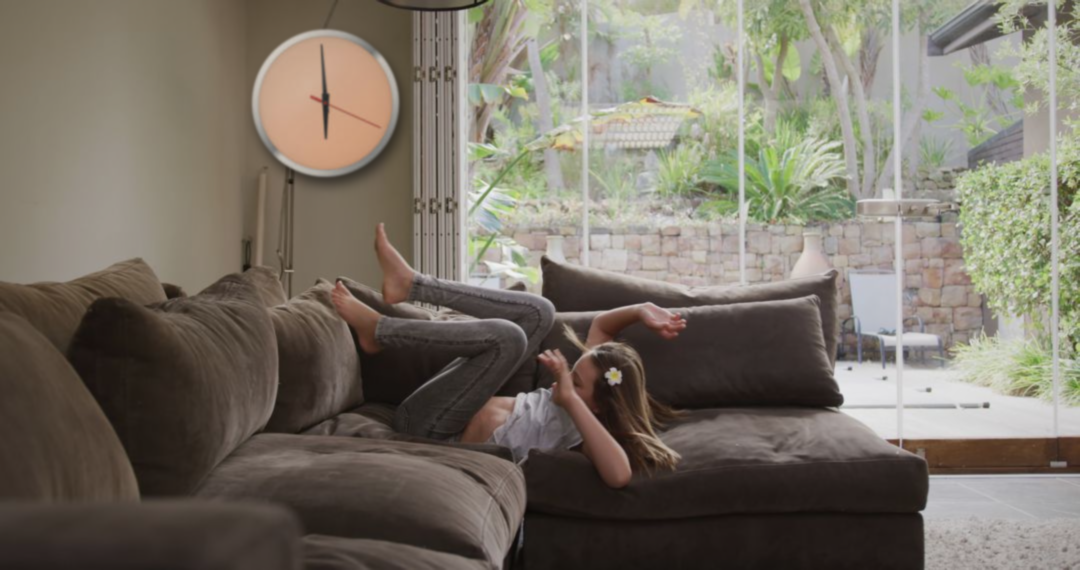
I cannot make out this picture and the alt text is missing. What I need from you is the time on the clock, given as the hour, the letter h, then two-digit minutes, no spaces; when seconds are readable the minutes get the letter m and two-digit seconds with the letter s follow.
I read 5h59m19s
